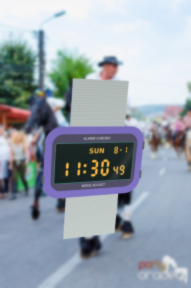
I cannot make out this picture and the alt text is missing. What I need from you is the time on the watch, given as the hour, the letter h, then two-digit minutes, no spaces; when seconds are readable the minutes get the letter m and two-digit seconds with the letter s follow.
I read 11h30m49s
